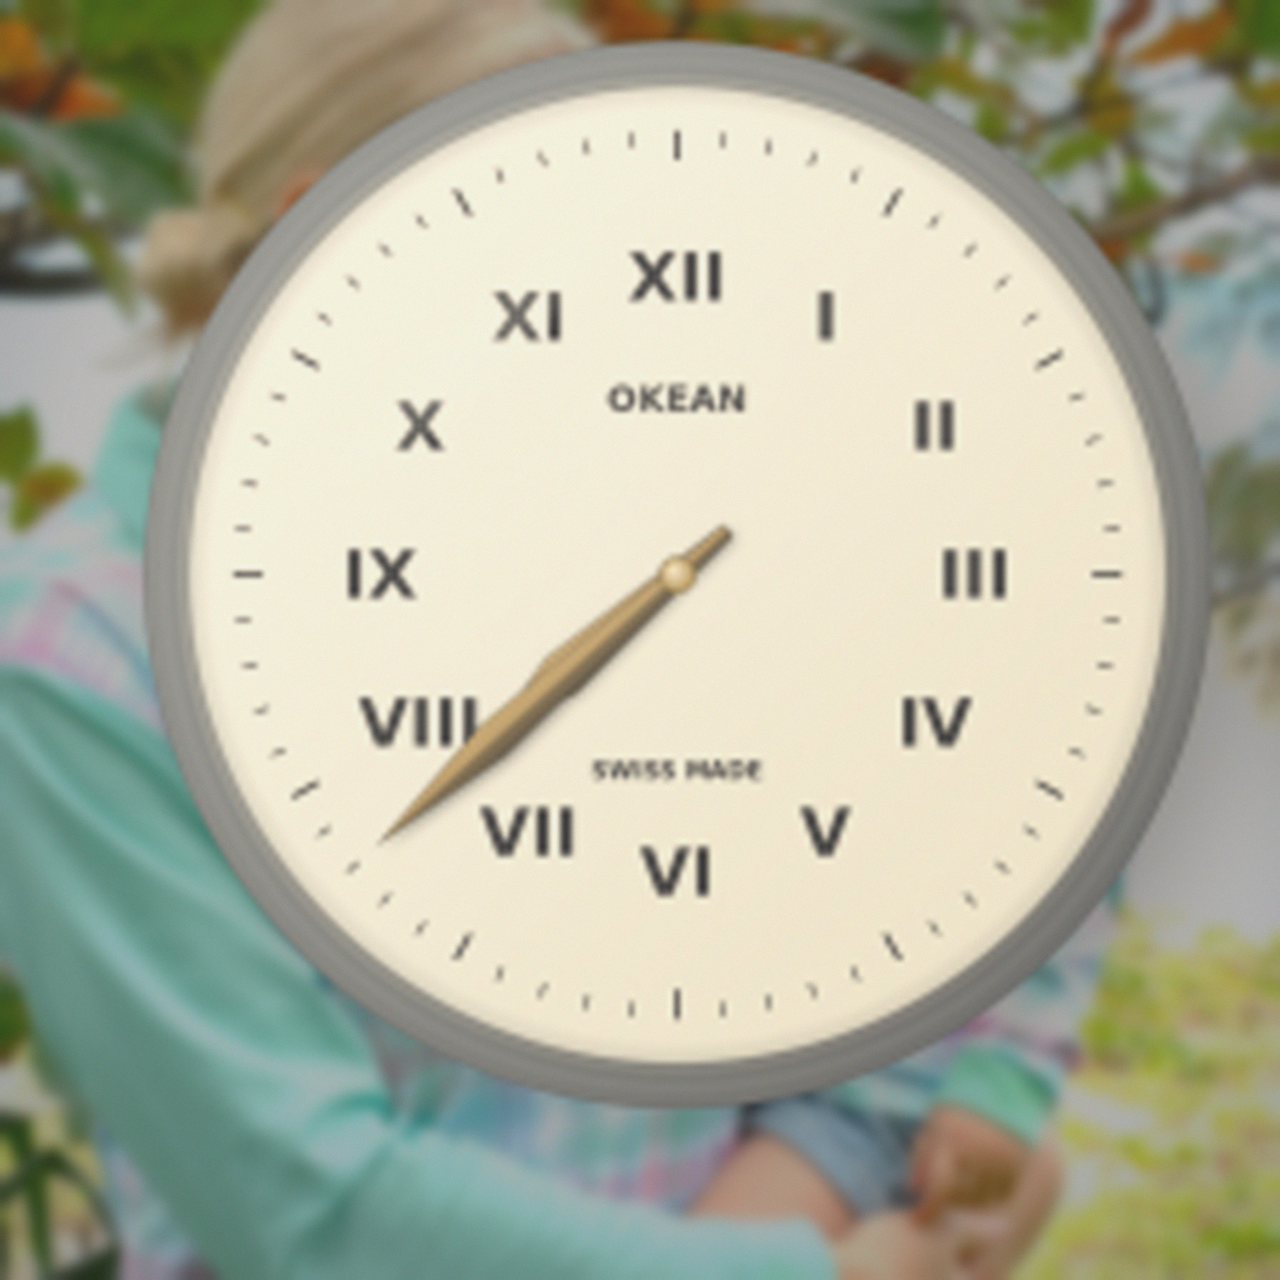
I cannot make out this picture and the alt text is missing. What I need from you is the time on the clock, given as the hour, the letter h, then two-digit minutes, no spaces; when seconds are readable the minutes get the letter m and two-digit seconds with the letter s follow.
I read 7h38
